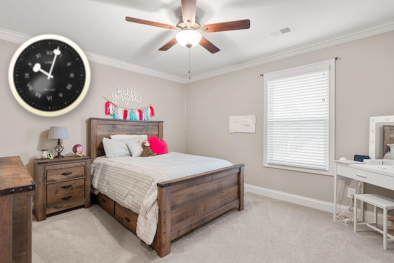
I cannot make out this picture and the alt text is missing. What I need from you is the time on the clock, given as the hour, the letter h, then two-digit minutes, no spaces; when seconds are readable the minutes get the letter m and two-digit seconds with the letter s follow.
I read 10h03
